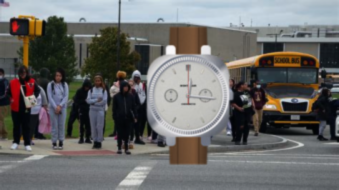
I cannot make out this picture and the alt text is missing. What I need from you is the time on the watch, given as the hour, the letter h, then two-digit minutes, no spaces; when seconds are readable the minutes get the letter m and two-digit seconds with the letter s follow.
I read 12h16
